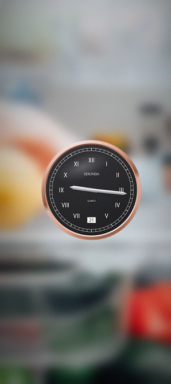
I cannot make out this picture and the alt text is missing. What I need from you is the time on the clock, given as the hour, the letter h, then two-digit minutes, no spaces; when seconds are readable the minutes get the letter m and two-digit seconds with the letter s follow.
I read 9h16
